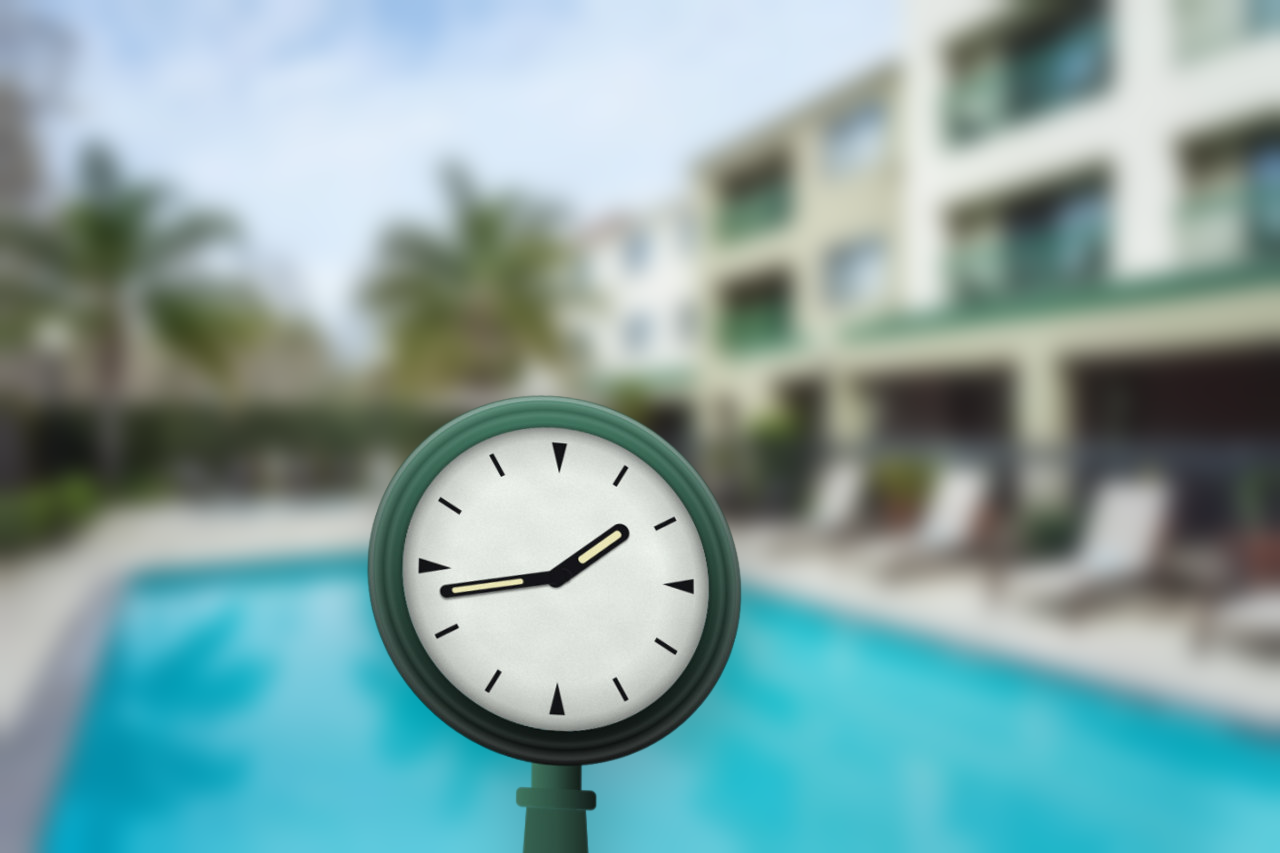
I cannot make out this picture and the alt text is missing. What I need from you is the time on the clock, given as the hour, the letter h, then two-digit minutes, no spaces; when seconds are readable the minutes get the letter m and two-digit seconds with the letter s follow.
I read 1h43
